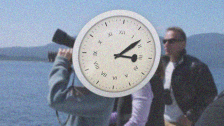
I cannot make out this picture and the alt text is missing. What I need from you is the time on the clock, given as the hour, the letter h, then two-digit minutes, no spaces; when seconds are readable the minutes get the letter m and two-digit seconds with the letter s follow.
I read 3h08
